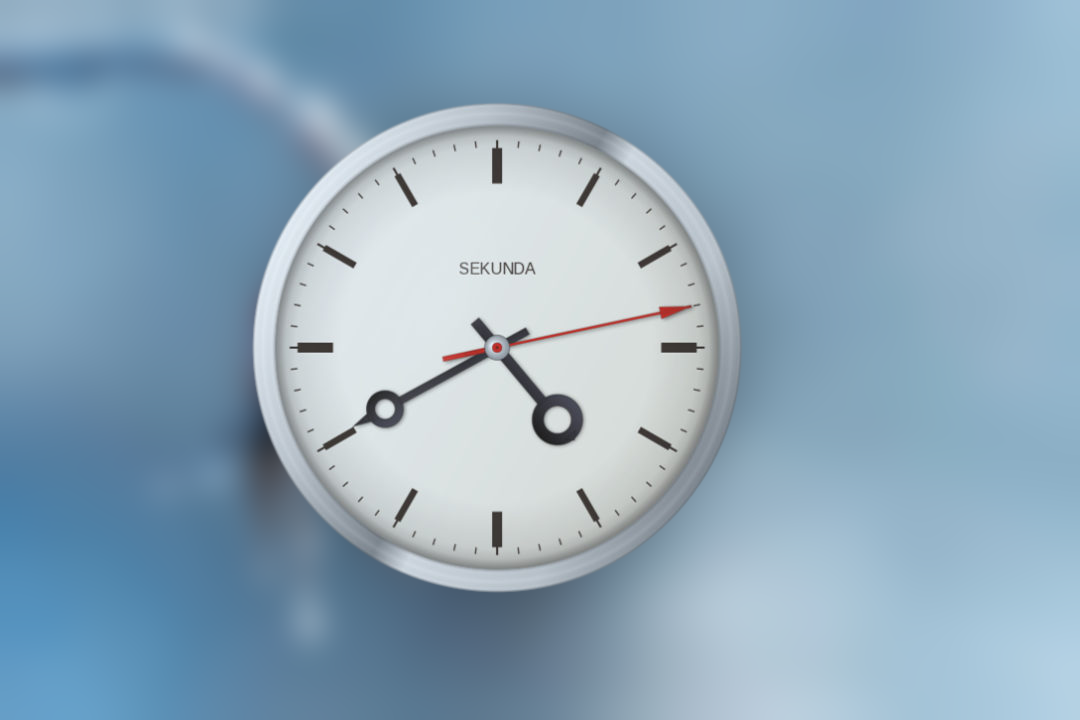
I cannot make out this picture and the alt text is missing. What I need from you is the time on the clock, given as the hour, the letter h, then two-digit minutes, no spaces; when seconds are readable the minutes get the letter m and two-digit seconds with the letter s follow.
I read 4h40m13s
